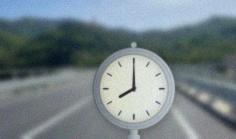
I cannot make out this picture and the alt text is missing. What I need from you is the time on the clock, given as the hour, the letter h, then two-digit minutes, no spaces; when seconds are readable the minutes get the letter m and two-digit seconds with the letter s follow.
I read 8h00
